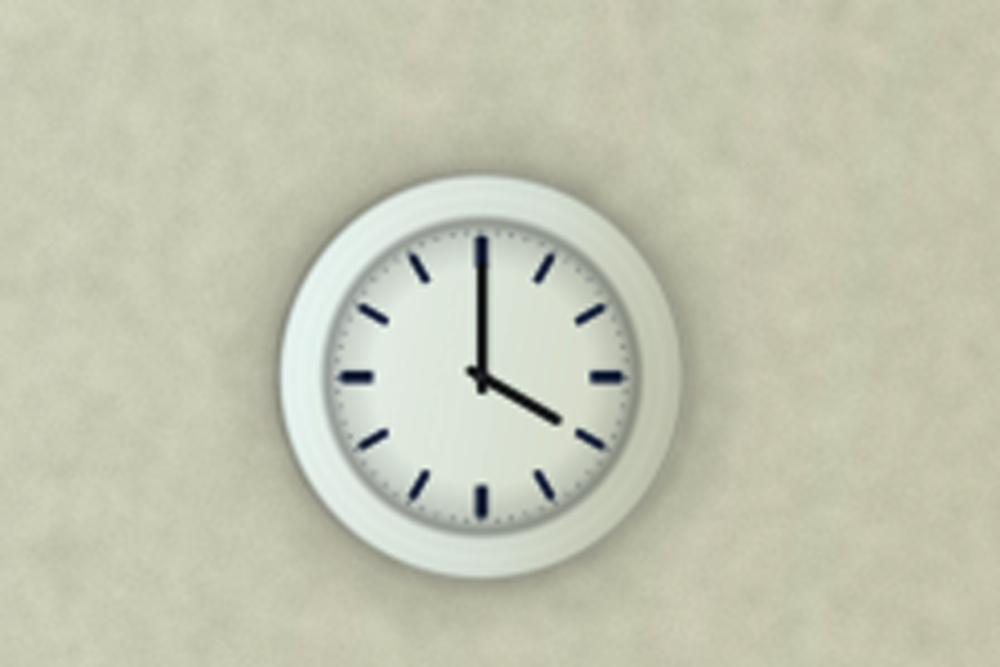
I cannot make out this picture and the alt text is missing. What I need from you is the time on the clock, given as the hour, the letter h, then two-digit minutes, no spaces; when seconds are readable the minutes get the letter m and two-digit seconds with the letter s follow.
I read 4h00
